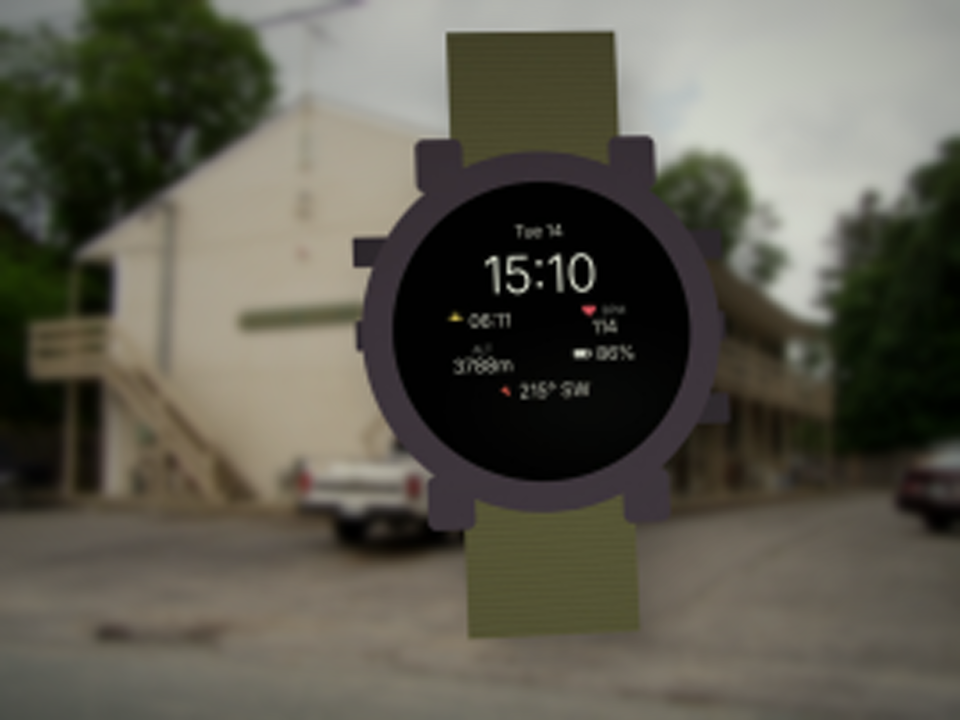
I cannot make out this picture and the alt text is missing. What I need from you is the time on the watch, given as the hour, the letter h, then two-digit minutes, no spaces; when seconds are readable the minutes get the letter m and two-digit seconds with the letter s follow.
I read 15h10
